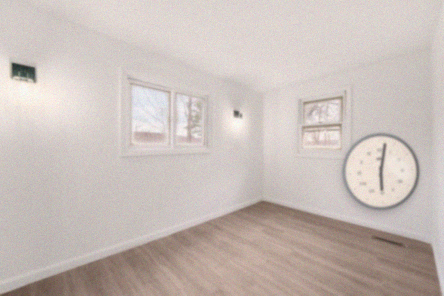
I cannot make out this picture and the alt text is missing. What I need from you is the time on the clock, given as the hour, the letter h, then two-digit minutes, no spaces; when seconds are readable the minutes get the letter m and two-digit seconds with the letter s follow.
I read 6h02
